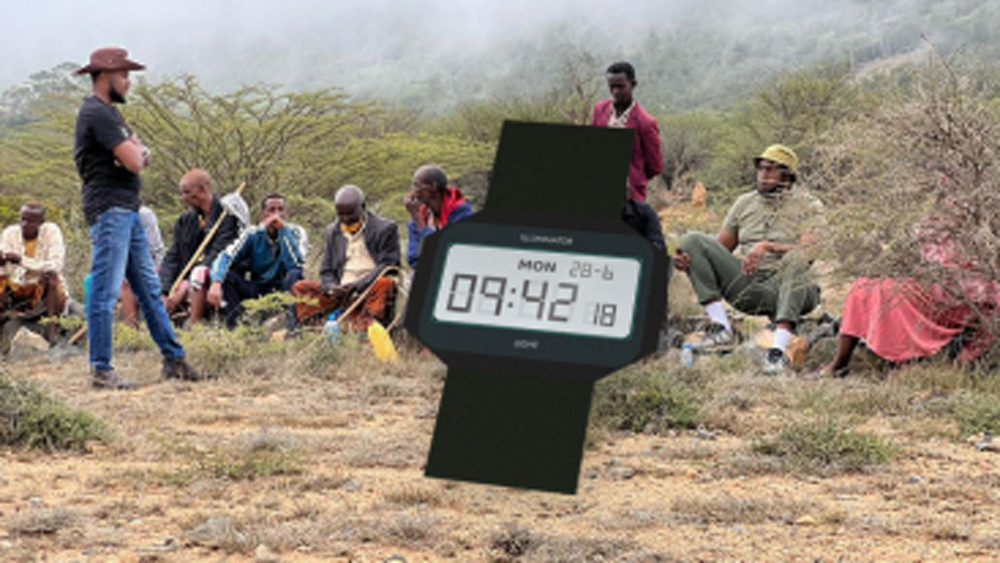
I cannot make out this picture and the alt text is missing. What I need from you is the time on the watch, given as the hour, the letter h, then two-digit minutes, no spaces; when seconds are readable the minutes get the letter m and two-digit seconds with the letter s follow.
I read 9h42m18s
